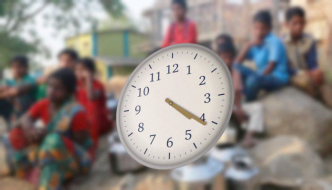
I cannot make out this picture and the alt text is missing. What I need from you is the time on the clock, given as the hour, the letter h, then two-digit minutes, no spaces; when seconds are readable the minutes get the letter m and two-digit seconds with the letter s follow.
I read 4h21
